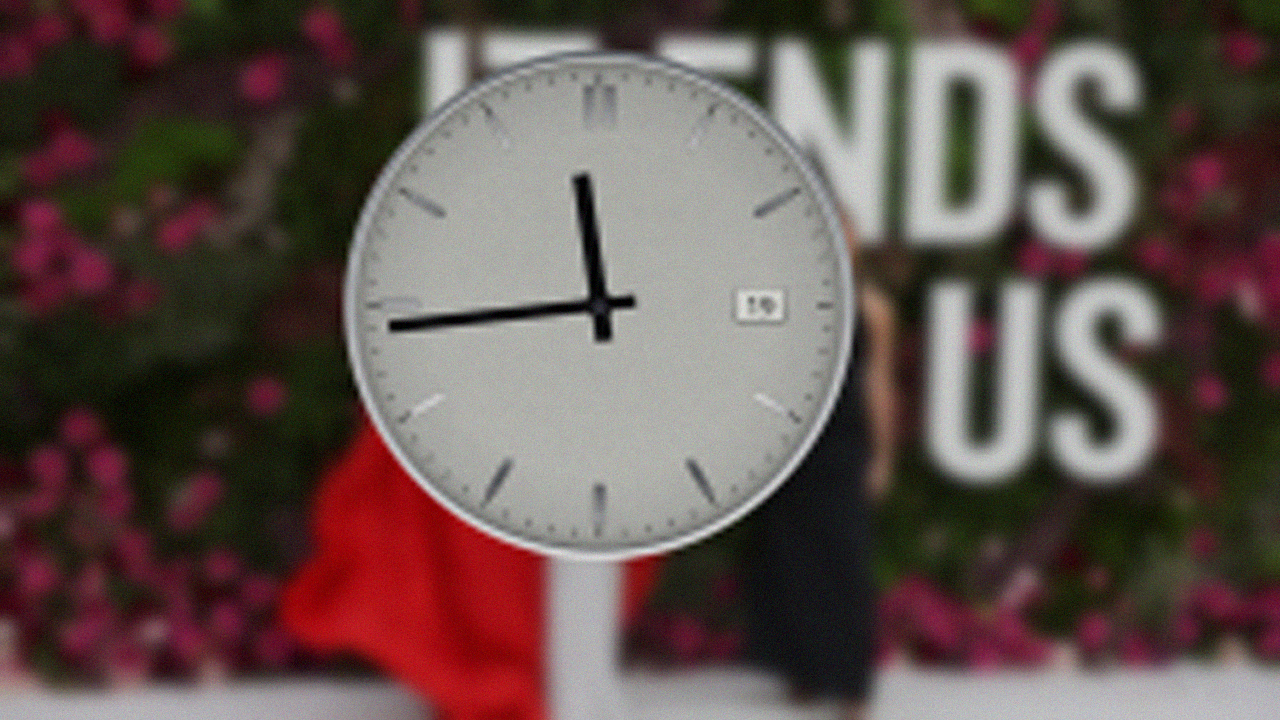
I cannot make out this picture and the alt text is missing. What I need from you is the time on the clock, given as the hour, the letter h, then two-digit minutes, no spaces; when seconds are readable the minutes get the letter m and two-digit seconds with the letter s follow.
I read 11h44
